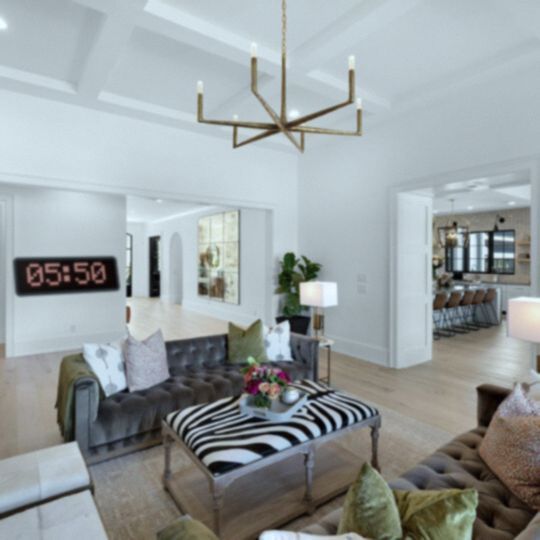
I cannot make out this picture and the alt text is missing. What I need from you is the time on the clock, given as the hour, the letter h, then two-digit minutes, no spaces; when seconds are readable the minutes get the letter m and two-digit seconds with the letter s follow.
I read 5h50
